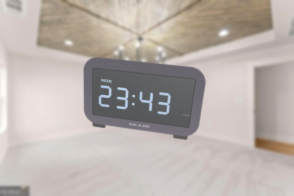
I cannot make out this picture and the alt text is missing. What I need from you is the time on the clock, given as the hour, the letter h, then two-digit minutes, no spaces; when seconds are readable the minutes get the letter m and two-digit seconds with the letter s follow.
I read 23h43
